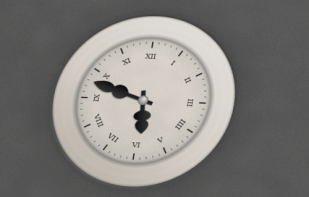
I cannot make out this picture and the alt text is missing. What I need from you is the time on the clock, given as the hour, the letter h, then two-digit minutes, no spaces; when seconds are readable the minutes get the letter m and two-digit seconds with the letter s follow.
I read 5h48
